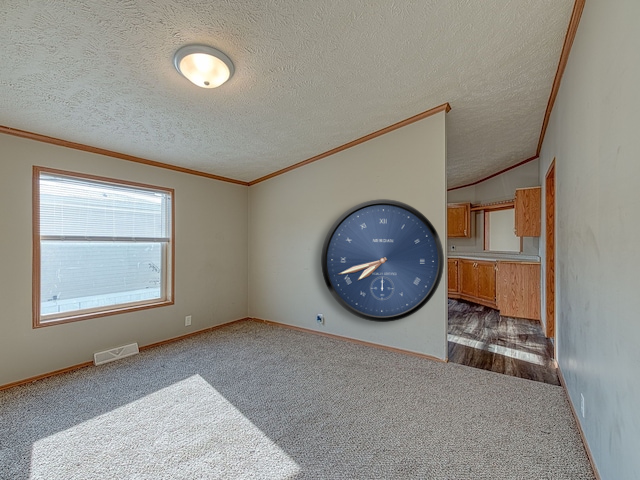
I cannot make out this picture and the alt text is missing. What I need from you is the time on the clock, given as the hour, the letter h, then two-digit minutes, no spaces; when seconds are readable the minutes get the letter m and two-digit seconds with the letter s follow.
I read 7h42
